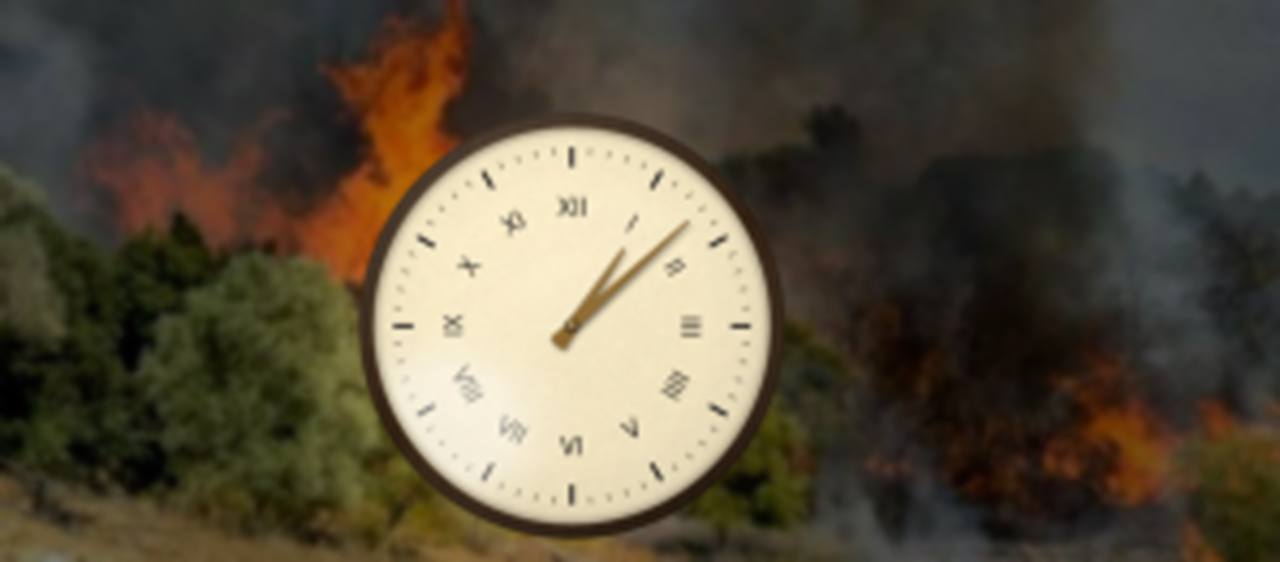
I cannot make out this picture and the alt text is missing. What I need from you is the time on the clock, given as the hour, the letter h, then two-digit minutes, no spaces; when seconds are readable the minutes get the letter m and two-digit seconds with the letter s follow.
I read 1h08
